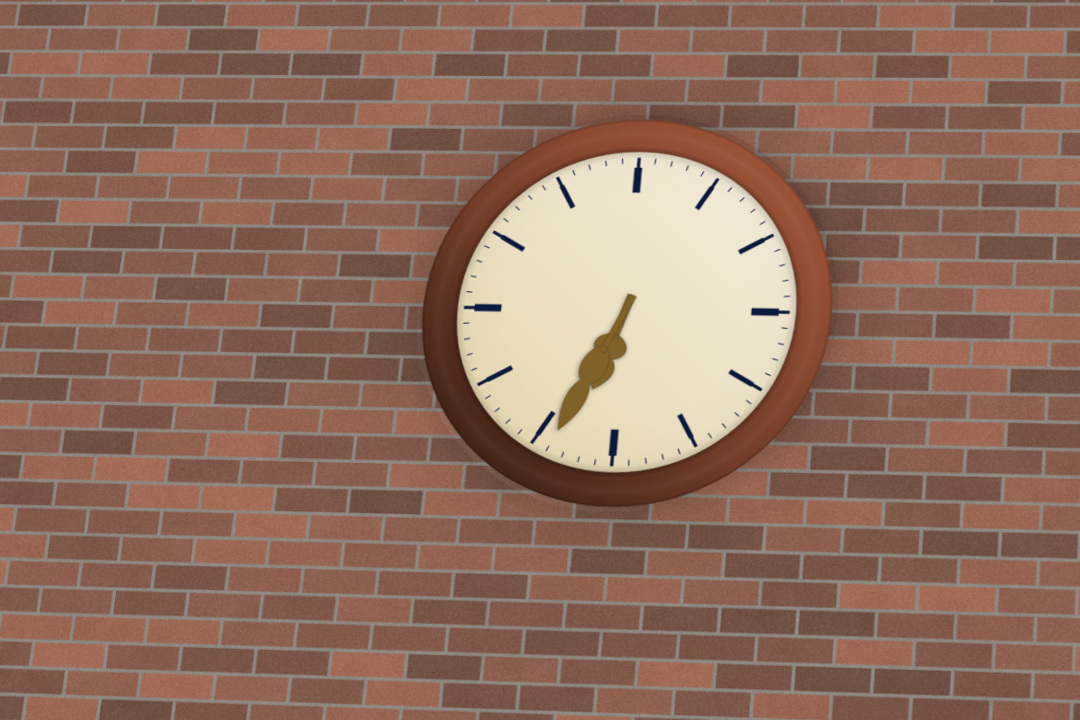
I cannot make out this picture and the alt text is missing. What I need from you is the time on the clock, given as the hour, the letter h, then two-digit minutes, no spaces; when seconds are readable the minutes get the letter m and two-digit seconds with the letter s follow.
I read 6h34
